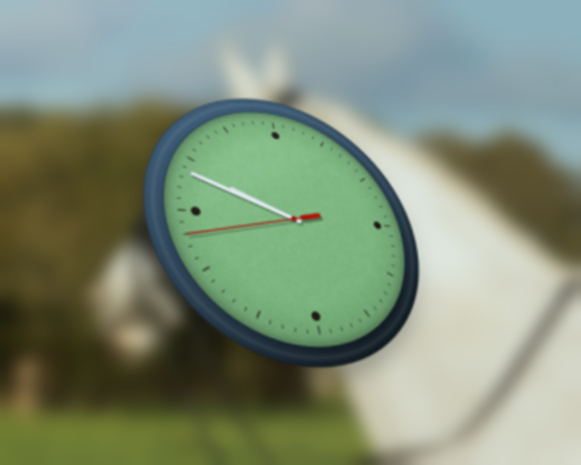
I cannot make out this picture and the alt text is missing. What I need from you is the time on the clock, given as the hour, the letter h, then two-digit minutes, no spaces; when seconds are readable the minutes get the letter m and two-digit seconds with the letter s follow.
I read 9h48m43s
